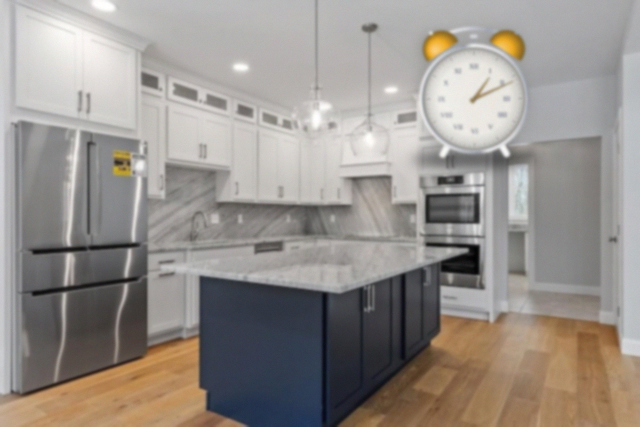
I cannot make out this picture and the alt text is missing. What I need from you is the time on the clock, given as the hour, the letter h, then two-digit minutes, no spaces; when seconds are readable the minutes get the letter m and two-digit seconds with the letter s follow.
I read 1h11
